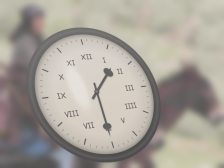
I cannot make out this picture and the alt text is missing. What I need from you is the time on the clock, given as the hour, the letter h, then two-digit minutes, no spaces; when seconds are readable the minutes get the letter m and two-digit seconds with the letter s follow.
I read 1h30
